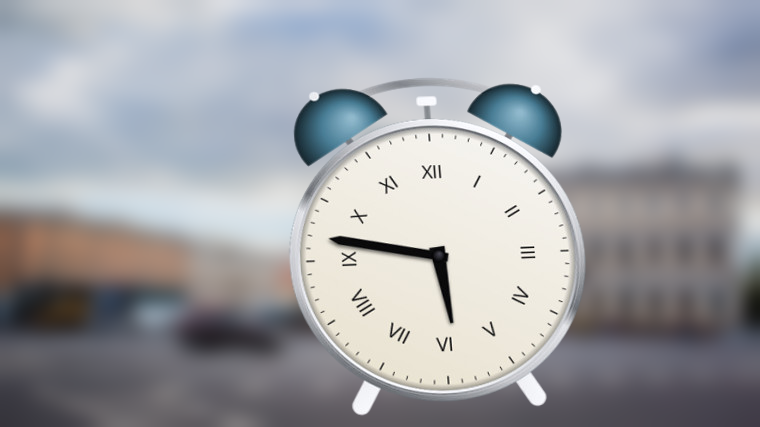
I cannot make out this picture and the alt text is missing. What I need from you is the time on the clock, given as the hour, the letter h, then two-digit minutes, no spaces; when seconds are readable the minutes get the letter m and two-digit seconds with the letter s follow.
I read 5h47
